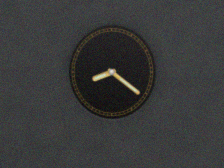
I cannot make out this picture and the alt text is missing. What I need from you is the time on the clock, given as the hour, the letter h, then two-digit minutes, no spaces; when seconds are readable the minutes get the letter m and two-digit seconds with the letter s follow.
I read 8h21
